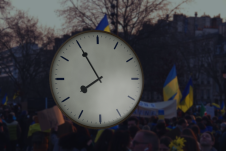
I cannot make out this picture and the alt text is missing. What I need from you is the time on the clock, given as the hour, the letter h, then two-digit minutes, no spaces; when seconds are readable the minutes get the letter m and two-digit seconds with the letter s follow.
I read 7h55
